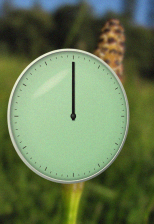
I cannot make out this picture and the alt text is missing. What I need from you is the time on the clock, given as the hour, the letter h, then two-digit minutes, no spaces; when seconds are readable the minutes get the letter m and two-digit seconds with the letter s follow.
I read 12h00
